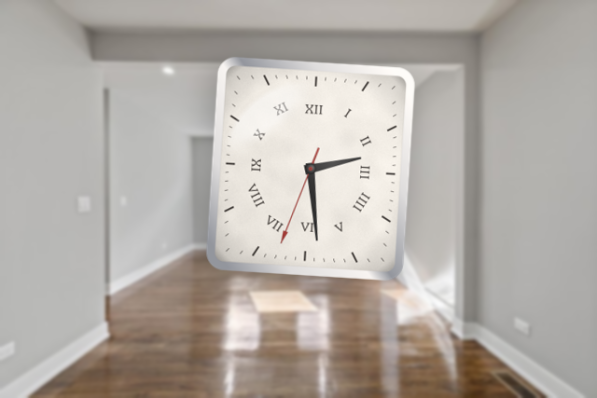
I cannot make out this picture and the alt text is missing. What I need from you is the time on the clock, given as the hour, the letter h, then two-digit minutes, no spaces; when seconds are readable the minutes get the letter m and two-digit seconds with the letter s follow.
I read 2h28m33s
